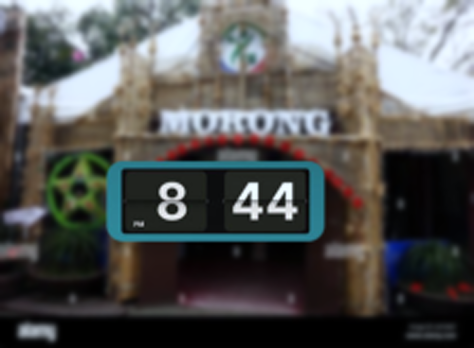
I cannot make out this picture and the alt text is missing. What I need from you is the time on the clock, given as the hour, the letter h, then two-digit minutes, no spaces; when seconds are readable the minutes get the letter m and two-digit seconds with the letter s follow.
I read 8h44
